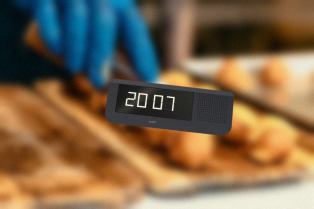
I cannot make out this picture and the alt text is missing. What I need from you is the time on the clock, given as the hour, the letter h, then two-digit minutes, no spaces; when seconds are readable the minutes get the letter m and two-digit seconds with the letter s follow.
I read 20h07
